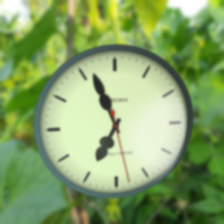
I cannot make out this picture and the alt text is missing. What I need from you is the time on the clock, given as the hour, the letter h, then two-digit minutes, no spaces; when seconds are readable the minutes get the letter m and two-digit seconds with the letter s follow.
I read 6h56m28s
